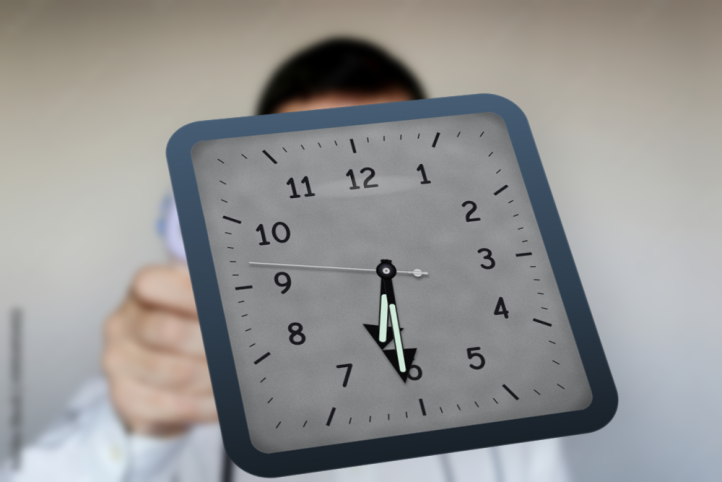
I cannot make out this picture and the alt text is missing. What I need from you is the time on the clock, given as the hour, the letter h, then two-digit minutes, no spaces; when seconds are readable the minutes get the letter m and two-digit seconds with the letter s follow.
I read 6h30m47s
